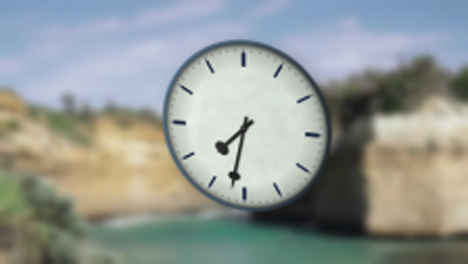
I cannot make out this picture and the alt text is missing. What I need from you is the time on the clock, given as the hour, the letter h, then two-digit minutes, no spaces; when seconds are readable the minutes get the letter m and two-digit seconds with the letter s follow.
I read 7h32
